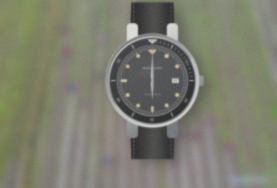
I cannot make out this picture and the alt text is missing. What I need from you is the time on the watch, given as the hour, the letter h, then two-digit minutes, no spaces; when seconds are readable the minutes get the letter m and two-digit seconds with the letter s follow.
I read 6h00
